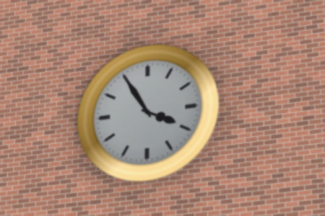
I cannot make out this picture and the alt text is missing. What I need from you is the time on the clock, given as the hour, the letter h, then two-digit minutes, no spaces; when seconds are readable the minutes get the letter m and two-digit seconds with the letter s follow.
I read 3h55
